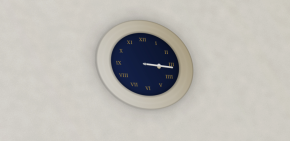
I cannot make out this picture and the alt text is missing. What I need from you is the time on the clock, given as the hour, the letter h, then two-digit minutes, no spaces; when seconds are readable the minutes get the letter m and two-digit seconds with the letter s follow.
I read 3h16
